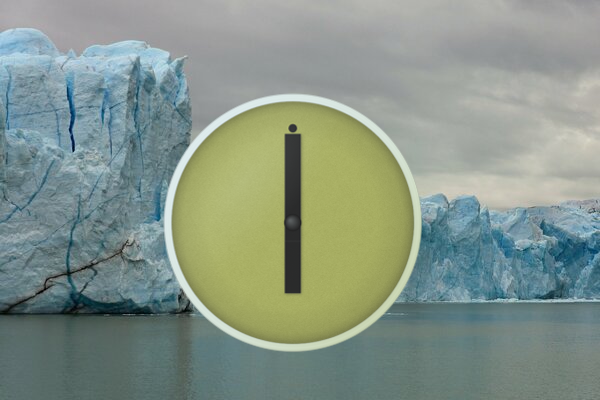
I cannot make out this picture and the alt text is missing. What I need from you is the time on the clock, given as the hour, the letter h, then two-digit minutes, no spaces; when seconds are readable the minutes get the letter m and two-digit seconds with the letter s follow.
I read 6h00
